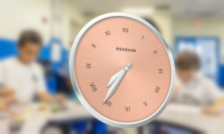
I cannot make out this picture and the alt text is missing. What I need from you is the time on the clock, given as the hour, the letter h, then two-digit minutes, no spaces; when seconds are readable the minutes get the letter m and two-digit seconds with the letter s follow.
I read 7h36
